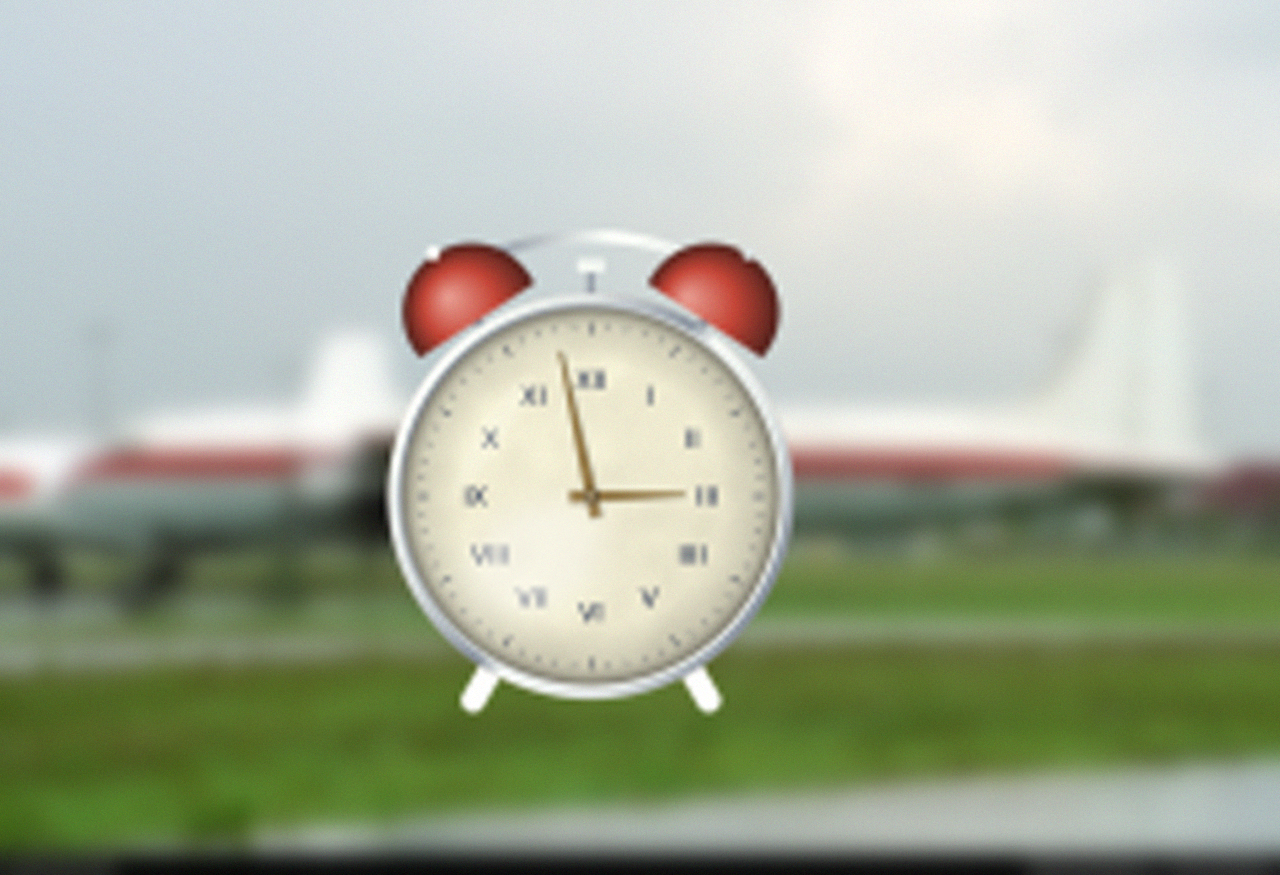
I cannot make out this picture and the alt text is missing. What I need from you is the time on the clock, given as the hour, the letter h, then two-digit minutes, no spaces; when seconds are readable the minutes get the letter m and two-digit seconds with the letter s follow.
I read 2h58
